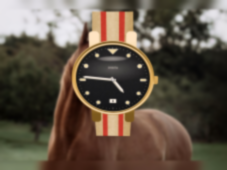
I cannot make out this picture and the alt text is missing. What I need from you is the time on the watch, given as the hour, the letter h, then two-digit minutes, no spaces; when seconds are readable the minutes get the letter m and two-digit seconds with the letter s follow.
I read 4h46
